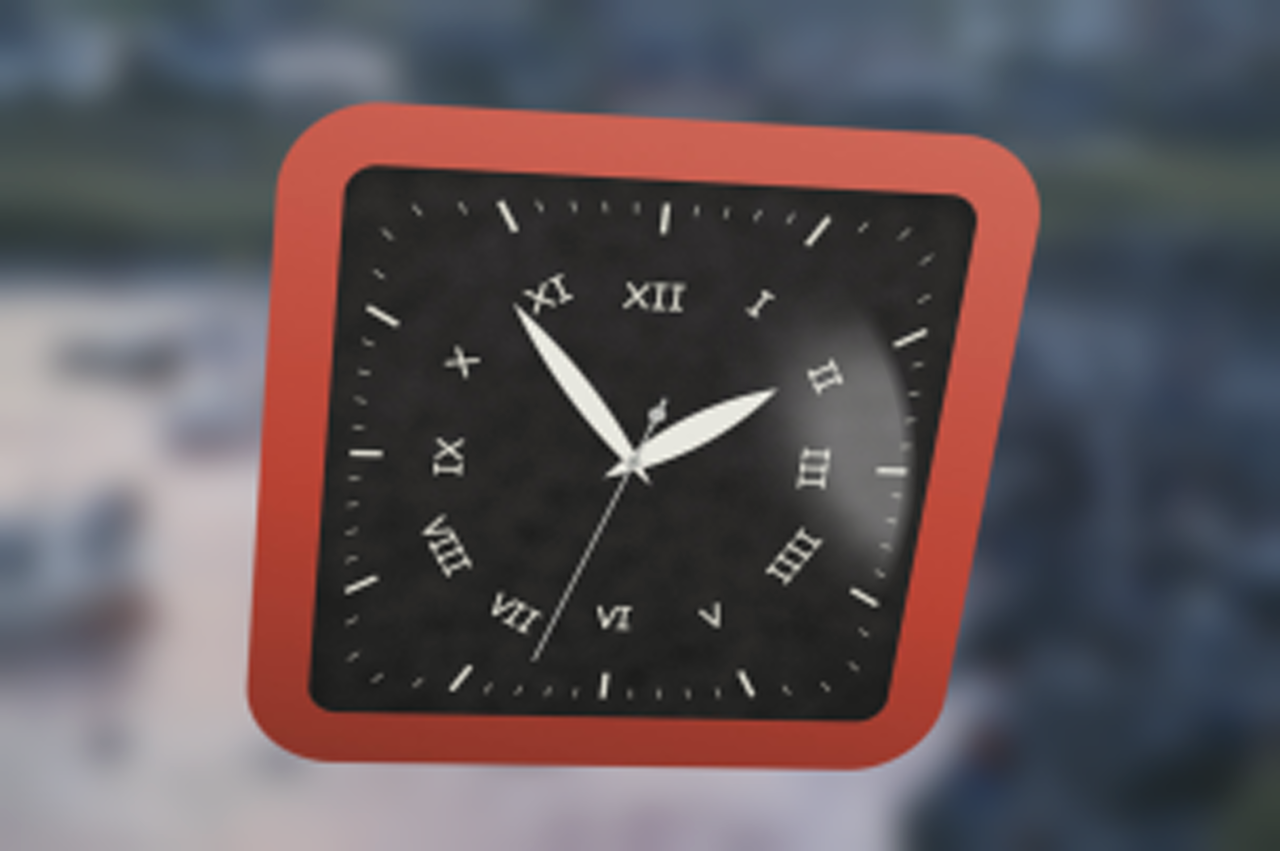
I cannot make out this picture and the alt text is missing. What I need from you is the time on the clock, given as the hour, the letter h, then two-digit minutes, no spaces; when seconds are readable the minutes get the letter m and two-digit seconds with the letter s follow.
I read 1h53m33s
